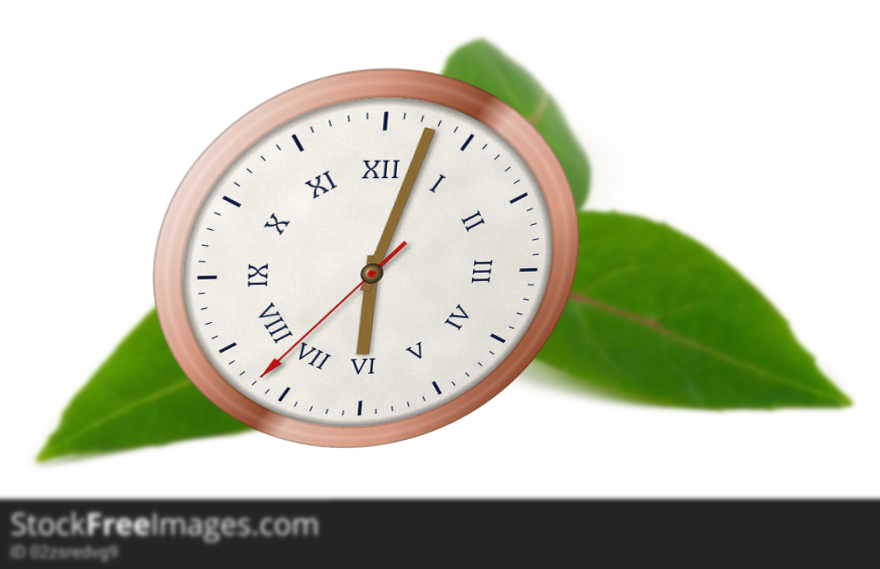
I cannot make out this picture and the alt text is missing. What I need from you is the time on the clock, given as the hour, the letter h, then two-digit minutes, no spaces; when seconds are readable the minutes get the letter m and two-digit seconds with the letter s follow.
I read 6h02m37s
